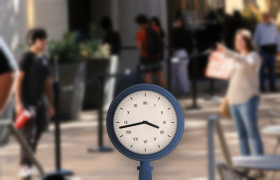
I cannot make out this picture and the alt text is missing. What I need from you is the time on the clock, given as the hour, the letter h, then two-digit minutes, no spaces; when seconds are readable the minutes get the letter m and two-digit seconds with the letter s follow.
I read 3h43
